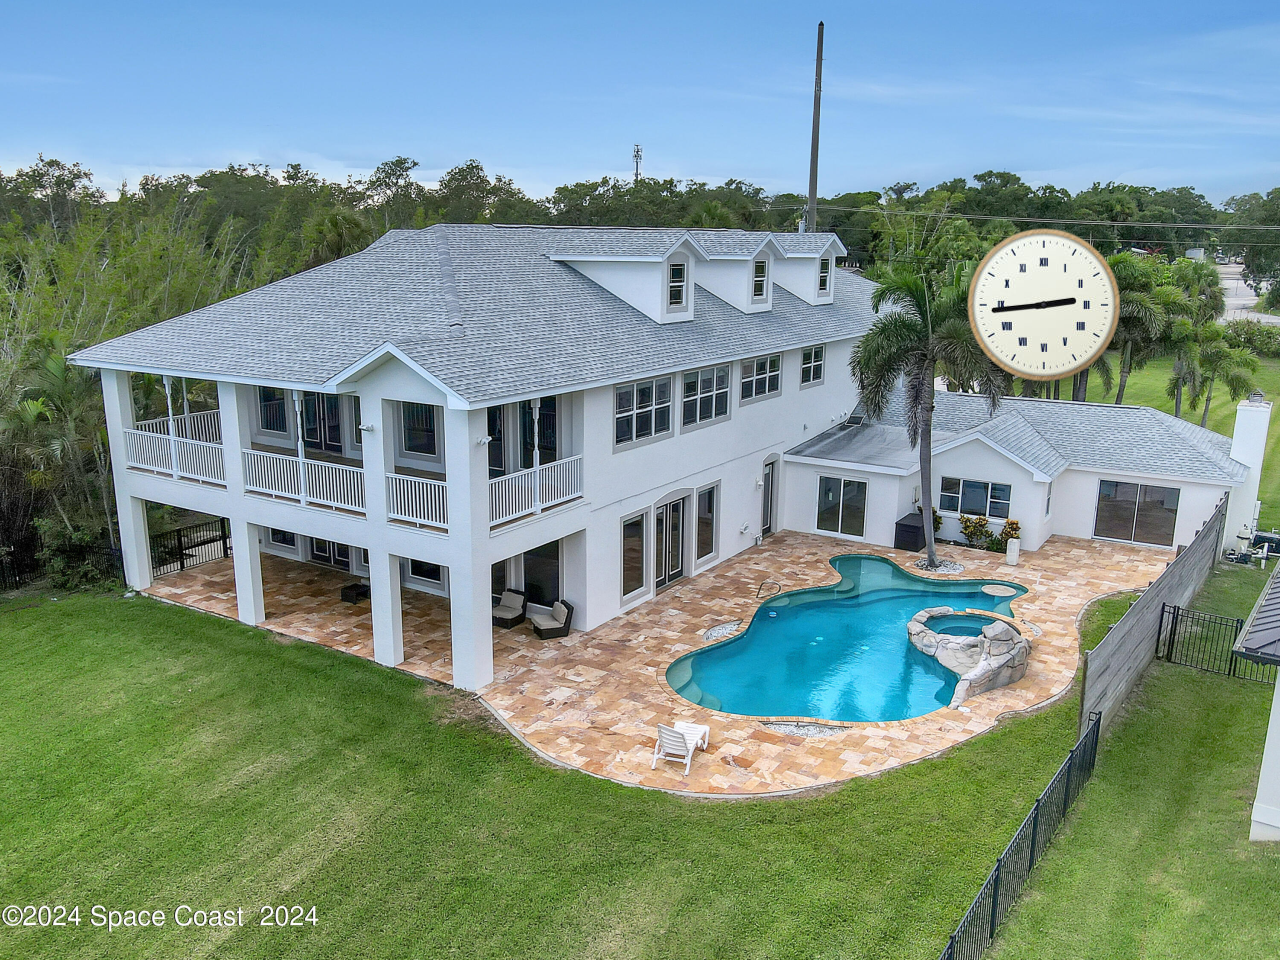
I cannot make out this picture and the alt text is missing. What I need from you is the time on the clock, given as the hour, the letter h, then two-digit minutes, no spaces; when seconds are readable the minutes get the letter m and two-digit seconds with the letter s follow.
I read 2h44
